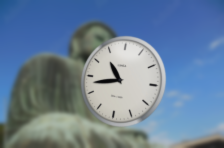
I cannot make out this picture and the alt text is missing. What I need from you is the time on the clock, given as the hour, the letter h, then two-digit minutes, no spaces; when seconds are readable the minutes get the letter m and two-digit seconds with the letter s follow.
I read 10h43
